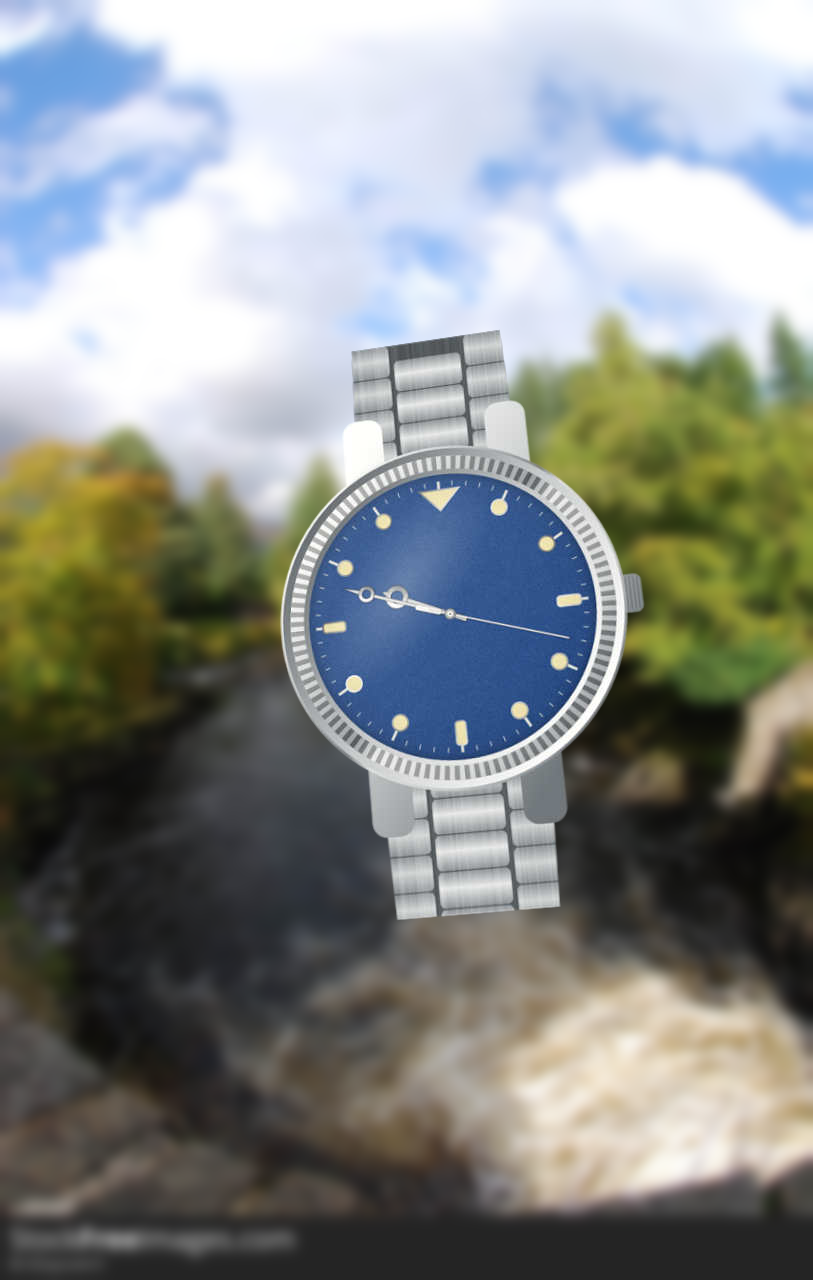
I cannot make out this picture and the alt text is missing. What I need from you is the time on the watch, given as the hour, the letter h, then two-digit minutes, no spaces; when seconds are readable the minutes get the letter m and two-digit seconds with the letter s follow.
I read 9h48m18s
